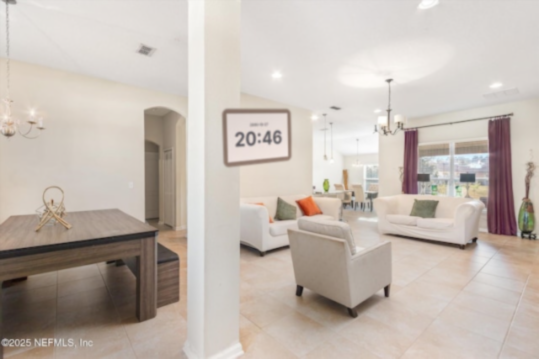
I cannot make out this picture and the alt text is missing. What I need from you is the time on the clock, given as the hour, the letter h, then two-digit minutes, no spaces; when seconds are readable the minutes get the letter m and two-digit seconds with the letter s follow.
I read 20h46
